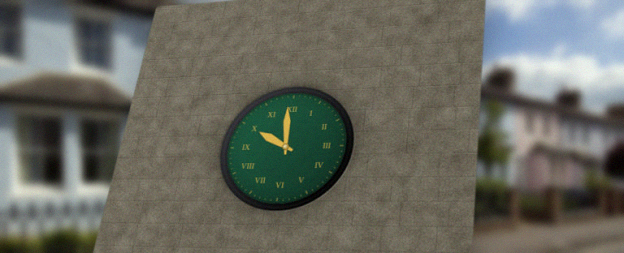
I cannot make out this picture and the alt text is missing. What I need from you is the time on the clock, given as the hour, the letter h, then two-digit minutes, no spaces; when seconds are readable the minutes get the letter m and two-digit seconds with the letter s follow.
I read 9h59
